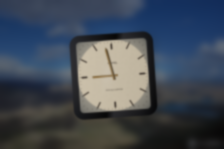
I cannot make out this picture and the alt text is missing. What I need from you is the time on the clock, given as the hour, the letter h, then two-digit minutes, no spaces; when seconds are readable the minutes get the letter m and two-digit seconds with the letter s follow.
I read 8h58
